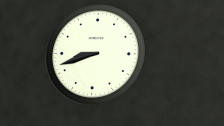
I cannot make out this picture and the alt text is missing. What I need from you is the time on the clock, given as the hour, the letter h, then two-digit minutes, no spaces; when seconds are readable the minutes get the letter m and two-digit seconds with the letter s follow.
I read 8h42
